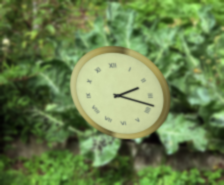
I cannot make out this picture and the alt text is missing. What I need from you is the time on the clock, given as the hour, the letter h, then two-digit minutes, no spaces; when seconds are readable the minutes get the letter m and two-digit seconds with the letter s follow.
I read 2h18
